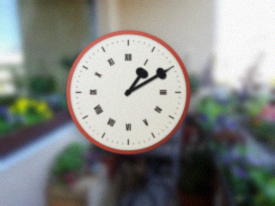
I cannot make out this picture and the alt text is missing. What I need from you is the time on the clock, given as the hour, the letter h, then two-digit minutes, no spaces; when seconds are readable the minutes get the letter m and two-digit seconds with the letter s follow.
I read 1h10
